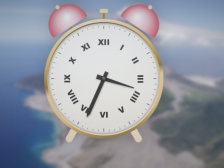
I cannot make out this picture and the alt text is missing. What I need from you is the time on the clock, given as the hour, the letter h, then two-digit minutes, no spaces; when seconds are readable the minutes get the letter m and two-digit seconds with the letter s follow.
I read 3h34
